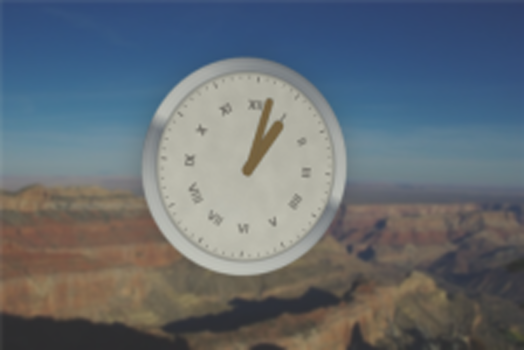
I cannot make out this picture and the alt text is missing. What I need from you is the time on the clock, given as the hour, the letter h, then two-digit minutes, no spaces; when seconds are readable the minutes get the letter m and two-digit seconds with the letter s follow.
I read 1h02
